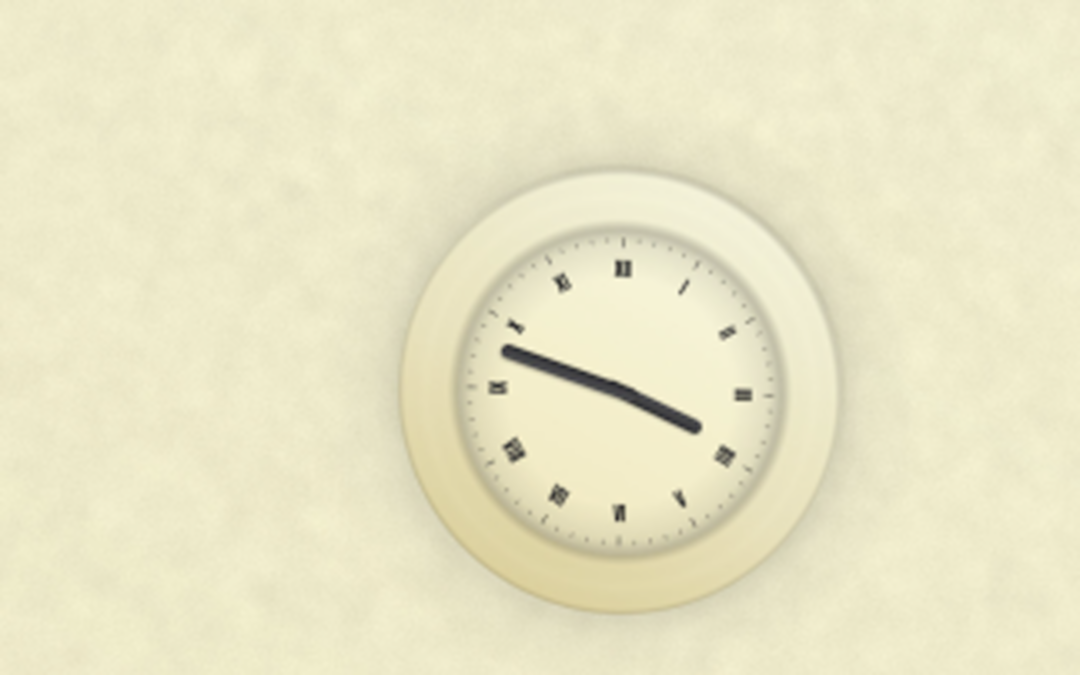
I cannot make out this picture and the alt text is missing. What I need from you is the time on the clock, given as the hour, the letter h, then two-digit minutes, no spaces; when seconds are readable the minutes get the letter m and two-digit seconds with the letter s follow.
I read 3h48
